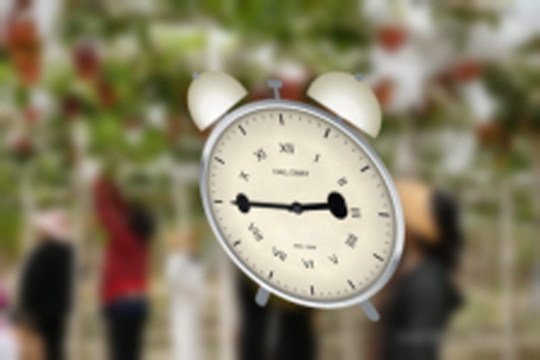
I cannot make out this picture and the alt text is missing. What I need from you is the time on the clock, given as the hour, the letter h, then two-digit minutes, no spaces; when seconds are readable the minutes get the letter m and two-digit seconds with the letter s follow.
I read 2h45
